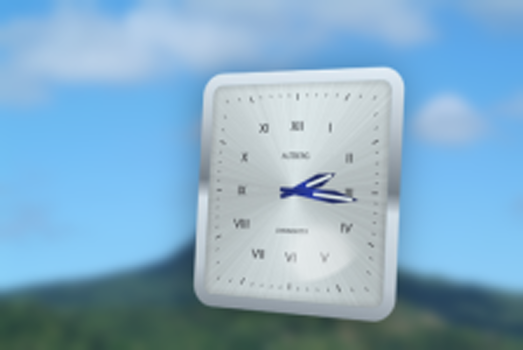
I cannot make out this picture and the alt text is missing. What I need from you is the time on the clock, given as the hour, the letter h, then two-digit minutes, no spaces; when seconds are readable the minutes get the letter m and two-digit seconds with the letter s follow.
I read 2h16
